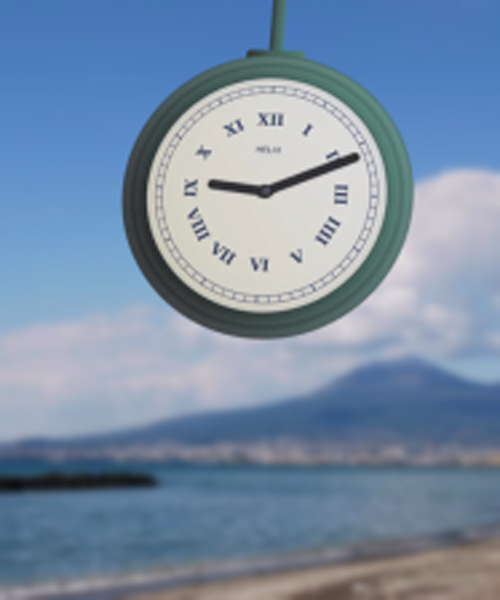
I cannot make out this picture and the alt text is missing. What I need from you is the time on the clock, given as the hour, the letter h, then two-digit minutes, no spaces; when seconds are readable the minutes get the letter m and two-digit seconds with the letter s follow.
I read 9h11
